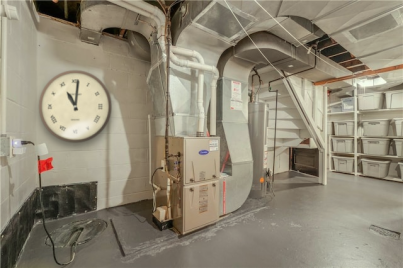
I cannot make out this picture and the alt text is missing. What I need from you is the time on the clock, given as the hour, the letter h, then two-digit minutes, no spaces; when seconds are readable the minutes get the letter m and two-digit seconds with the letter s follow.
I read 11h01
